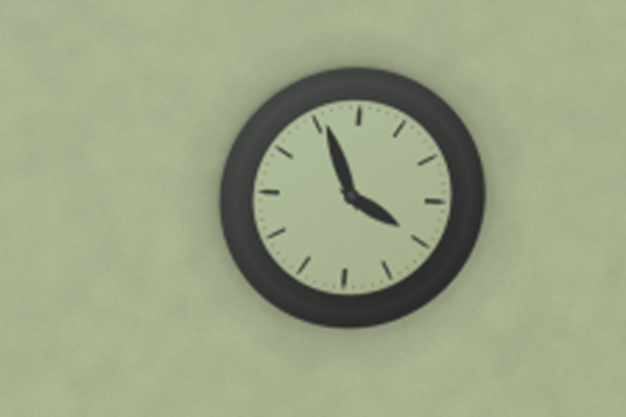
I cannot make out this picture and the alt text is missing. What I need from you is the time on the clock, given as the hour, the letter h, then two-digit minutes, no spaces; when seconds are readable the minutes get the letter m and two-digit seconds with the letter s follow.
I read 3h56
